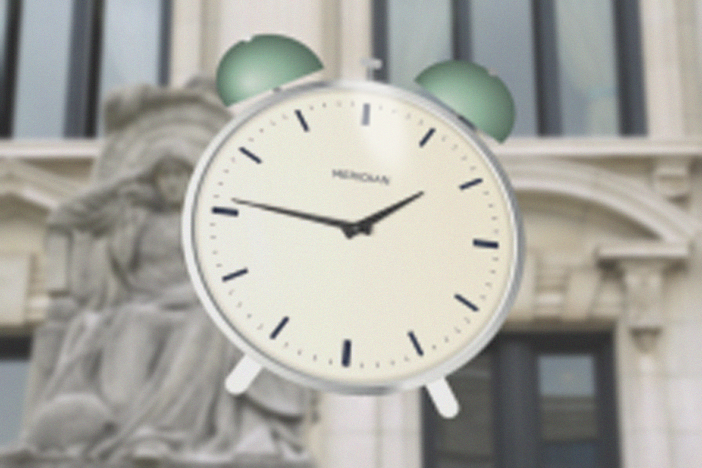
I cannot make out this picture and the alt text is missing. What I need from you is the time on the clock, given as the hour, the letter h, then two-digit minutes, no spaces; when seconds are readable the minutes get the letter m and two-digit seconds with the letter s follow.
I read 1h46
